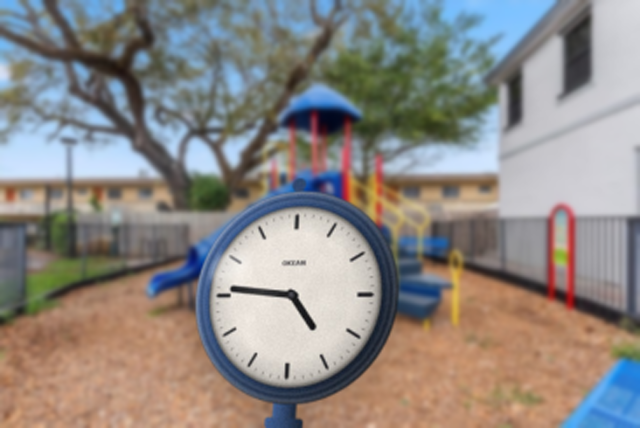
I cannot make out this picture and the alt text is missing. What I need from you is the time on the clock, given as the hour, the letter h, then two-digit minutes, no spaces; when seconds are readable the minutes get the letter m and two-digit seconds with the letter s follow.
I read 4h46
